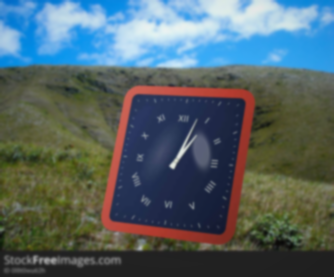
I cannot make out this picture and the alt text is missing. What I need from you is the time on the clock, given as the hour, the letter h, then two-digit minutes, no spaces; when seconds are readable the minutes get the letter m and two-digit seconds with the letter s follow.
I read 1h03
